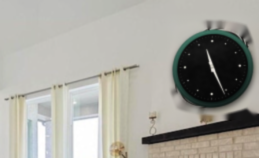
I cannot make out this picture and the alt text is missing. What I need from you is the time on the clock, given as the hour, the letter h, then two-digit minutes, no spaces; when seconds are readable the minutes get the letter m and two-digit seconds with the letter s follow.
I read 11h26
